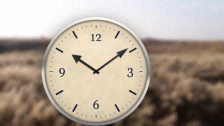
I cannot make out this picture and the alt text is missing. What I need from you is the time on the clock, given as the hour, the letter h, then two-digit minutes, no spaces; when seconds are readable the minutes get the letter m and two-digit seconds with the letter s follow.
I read 10h09
